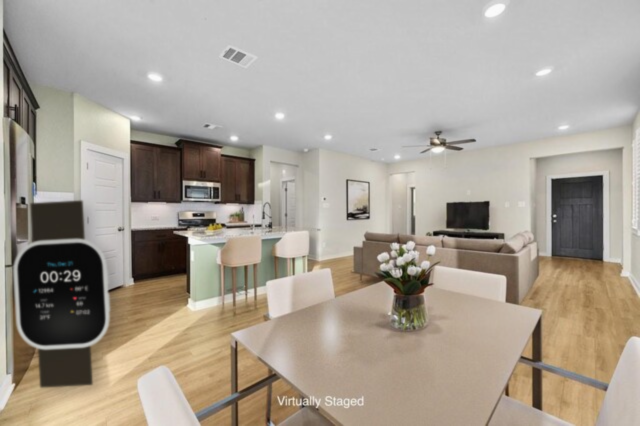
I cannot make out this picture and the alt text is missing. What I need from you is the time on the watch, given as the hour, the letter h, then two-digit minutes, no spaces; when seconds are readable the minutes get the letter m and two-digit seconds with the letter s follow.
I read 0h29
